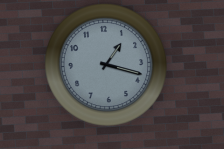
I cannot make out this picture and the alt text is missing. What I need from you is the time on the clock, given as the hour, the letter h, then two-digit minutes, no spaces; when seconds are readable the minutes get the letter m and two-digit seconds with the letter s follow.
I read 1h18
